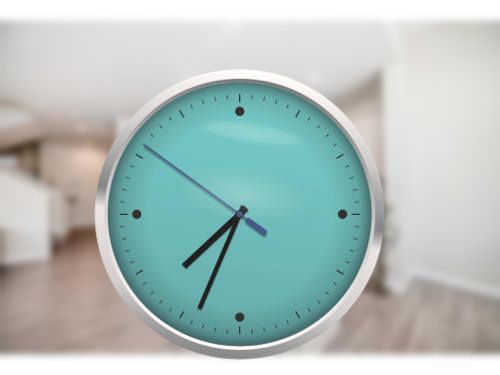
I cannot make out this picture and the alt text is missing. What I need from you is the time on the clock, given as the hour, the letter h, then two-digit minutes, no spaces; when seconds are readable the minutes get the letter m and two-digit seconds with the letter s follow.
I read 7h33m51s
